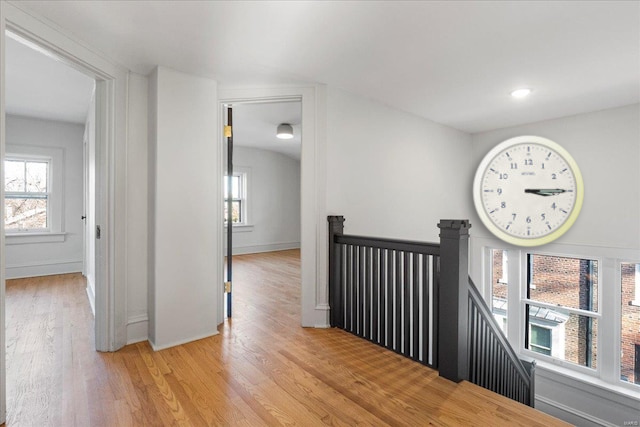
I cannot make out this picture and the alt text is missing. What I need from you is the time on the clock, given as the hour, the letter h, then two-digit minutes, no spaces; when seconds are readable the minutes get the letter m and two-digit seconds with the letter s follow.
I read 3h15
